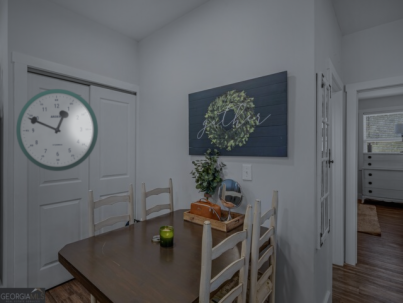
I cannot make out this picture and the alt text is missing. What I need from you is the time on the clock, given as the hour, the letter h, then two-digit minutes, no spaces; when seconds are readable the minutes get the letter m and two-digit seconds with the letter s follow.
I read 12h49
